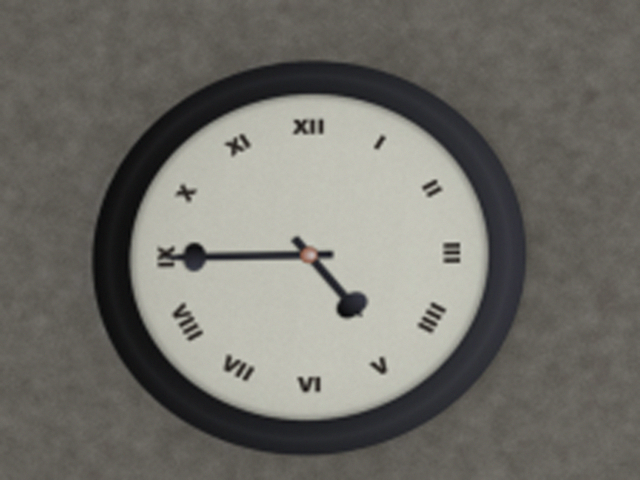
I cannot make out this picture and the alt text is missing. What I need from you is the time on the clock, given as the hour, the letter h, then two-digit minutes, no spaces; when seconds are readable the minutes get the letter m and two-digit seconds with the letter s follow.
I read 4h45
